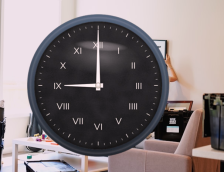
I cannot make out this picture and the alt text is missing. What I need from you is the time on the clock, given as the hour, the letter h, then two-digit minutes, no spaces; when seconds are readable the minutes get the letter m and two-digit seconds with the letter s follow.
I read 9h00
